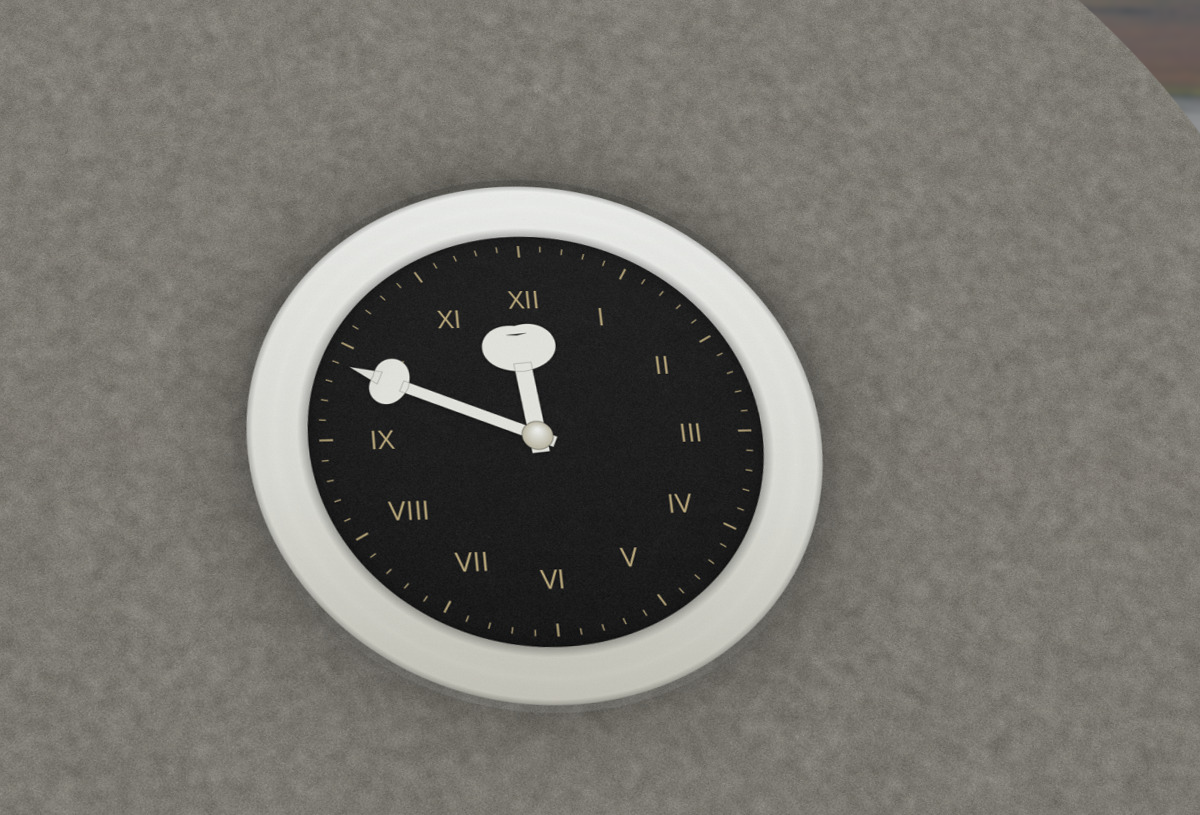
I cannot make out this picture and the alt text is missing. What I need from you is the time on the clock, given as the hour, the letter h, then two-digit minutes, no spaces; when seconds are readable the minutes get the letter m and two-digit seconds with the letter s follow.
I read 11h49
